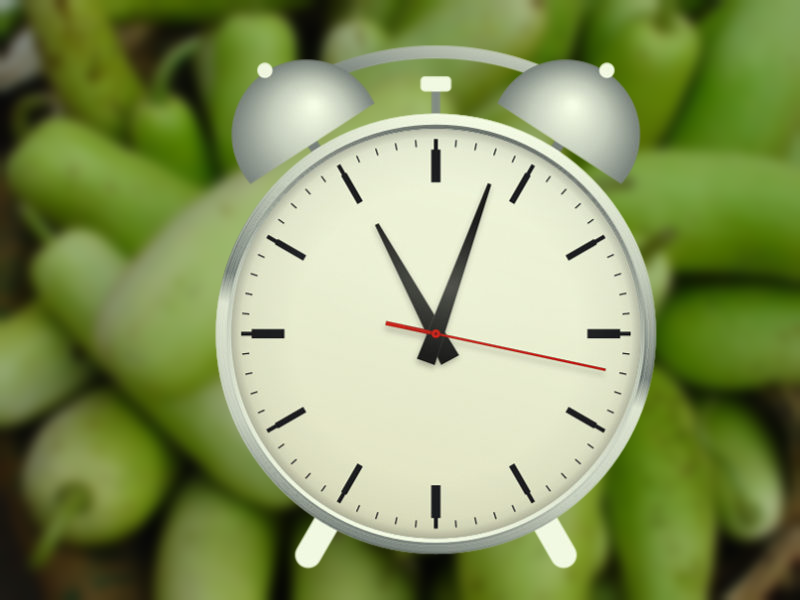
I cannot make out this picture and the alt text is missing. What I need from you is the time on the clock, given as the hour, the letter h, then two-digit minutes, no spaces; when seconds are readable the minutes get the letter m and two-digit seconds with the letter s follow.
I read 11h03m17s
